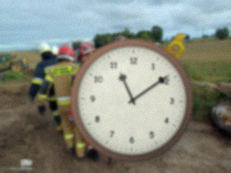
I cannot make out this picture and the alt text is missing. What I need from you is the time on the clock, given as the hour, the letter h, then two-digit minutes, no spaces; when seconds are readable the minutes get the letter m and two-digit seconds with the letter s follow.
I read 11h09
